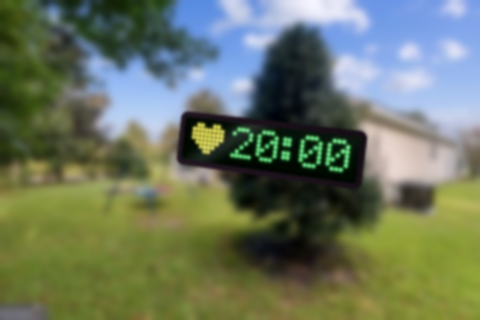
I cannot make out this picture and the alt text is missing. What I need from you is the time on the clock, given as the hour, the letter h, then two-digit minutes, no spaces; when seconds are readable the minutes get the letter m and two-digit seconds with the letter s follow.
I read 20h00
